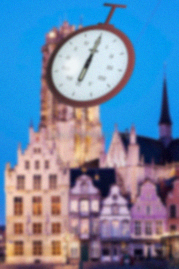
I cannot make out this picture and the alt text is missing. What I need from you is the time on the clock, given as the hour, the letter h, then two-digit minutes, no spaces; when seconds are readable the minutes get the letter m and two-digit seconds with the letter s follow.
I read 6h00
